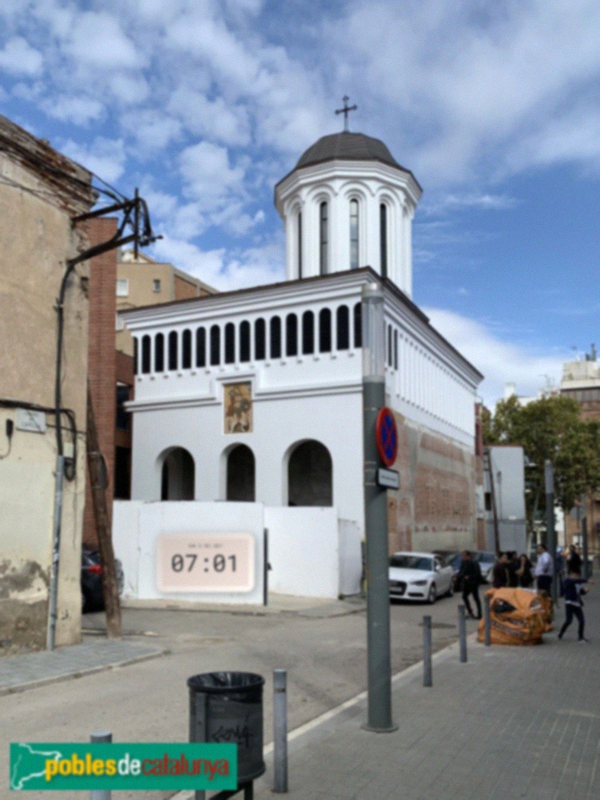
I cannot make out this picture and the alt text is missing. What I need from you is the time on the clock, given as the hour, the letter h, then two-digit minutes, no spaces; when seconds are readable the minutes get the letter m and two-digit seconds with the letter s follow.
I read 7h01
